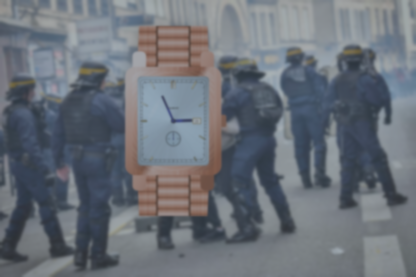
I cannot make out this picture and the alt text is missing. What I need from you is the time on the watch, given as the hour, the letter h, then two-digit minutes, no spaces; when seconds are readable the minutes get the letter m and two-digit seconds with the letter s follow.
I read 2h56
